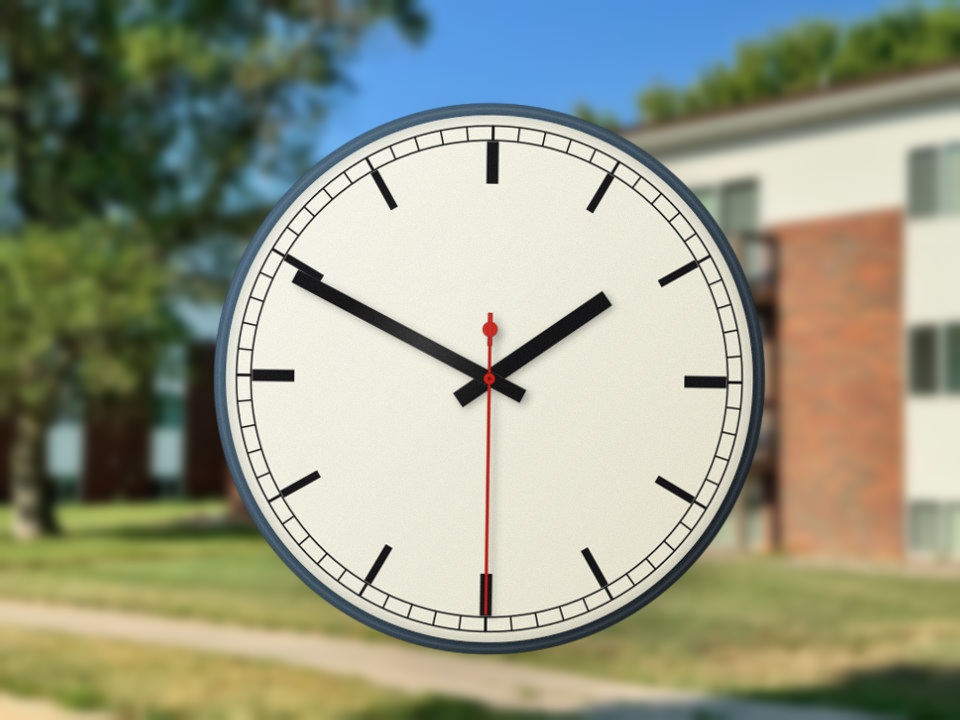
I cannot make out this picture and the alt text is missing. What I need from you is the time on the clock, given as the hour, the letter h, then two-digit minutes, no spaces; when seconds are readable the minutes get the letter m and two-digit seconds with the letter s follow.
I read 1h49m30s
